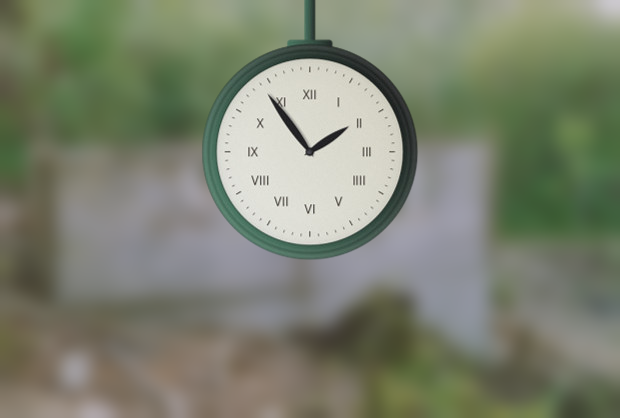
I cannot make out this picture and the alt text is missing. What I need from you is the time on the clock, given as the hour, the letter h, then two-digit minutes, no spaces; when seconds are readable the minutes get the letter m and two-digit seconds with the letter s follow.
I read 1h54
